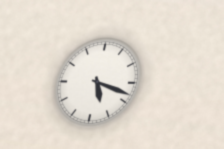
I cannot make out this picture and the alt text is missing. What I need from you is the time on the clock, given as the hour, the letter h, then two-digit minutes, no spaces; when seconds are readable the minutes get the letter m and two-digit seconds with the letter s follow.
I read 5h18
